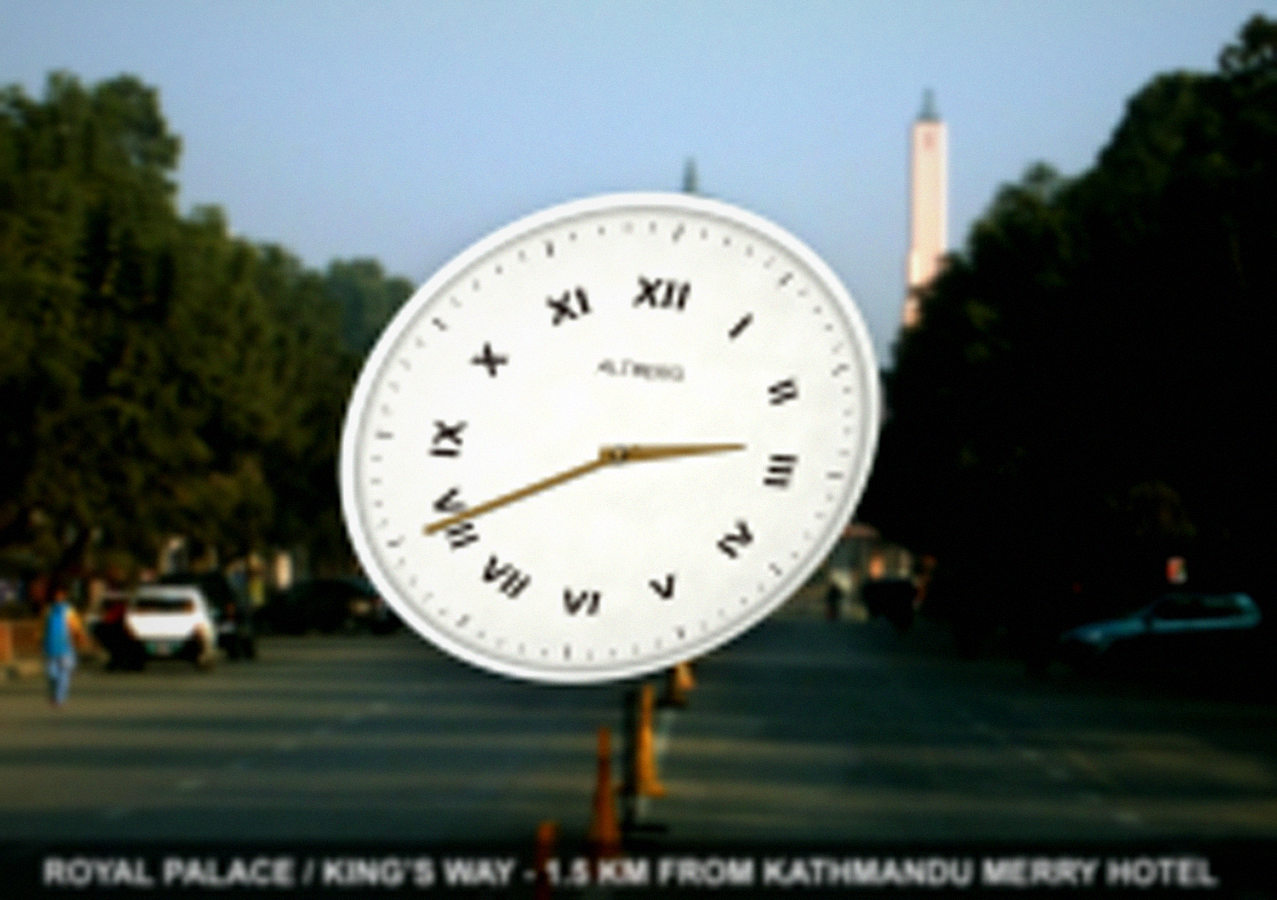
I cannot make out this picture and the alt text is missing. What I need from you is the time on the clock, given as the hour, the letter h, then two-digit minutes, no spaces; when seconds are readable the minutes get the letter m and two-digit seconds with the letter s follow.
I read 2h40
